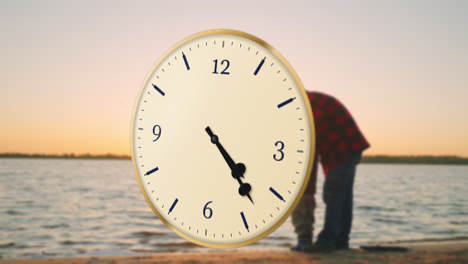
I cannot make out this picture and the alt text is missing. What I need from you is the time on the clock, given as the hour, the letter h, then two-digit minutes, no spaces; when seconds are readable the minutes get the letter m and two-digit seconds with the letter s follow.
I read 4h23
